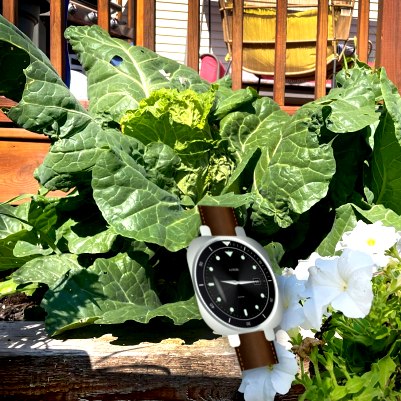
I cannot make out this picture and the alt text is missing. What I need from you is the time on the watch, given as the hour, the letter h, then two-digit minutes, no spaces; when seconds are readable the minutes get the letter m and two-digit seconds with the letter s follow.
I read 9h15
